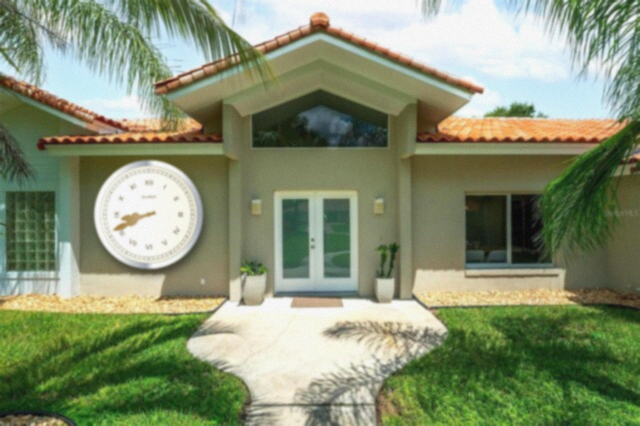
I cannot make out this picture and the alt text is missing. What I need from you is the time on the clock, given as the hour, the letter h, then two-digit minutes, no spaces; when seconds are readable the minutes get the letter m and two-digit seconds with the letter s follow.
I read 8h41
